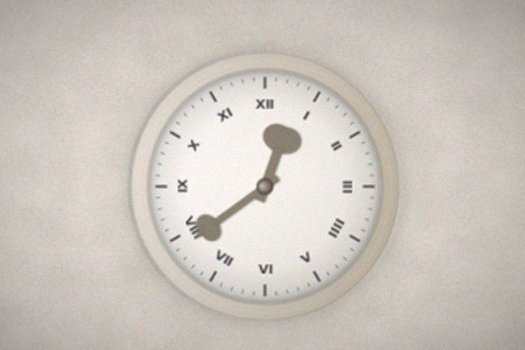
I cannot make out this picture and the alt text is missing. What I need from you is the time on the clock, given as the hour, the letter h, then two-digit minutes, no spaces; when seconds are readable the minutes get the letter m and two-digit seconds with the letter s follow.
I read 12h39
